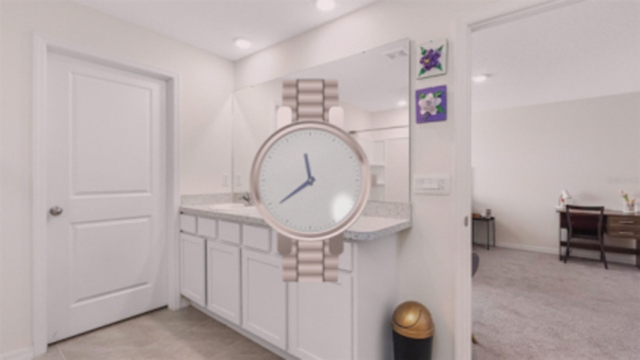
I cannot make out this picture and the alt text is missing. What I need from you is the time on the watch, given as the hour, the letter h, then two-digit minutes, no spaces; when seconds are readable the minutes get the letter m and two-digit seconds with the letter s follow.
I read 11h39
